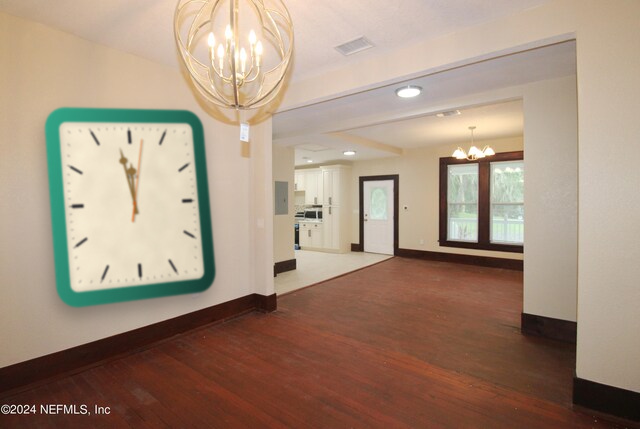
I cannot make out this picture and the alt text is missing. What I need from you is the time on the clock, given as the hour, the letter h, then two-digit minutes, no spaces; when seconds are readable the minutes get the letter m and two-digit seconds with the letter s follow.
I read 11h58m02s
